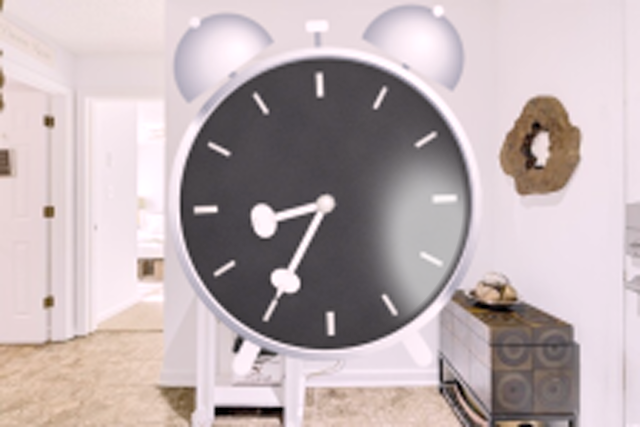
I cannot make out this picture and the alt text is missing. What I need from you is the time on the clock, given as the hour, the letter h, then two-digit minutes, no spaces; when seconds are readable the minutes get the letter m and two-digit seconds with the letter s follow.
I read 8h35
